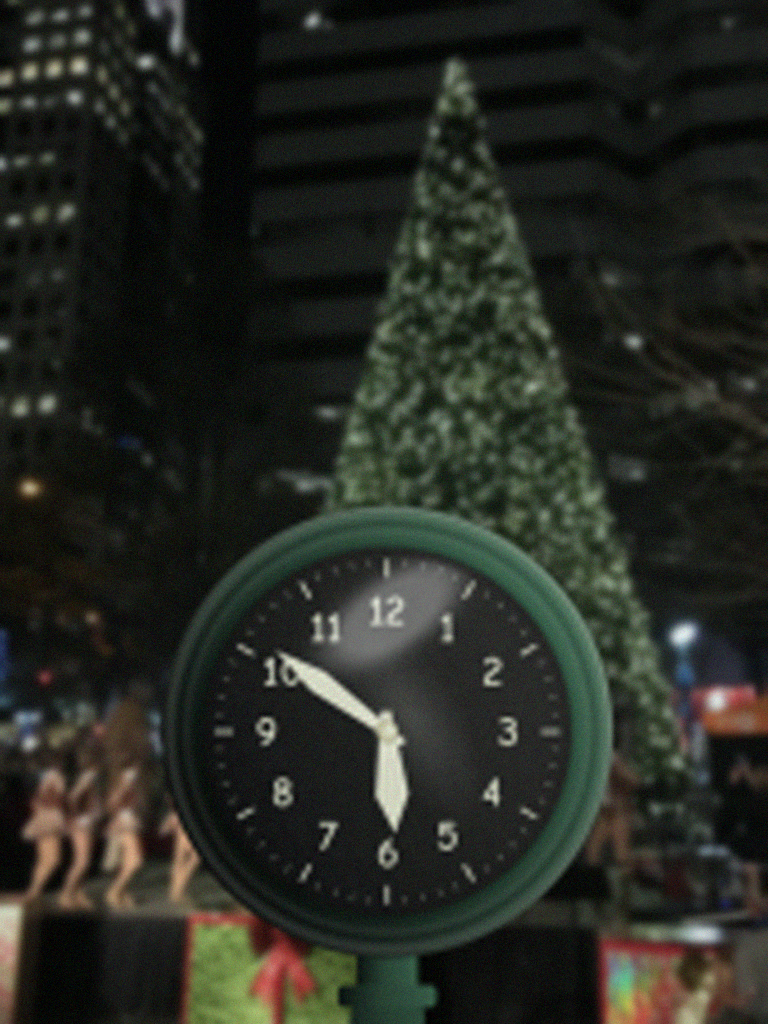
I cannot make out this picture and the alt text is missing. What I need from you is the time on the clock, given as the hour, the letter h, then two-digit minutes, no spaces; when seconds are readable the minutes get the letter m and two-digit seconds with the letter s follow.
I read 5h51
